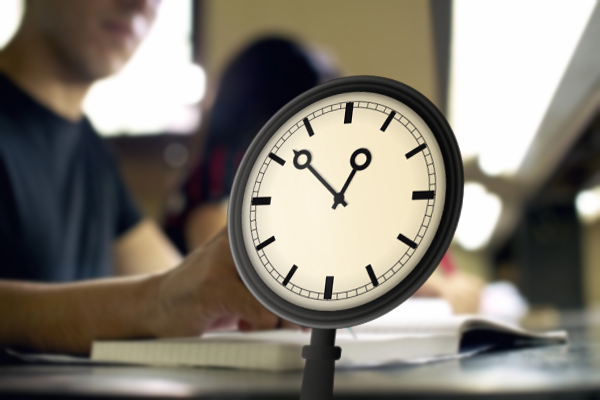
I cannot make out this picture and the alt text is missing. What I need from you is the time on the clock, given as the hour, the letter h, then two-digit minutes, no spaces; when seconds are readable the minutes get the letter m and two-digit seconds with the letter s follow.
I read 12h52
